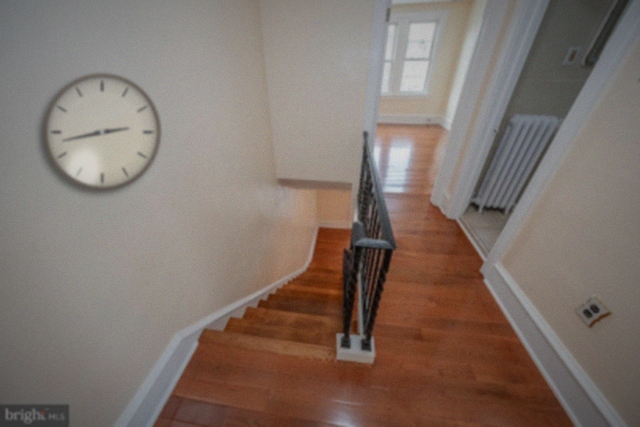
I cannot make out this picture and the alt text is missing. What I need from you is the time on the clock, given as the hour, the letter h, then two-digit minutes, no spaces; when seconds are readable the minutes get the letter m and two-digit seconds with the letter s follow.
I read 2h43
